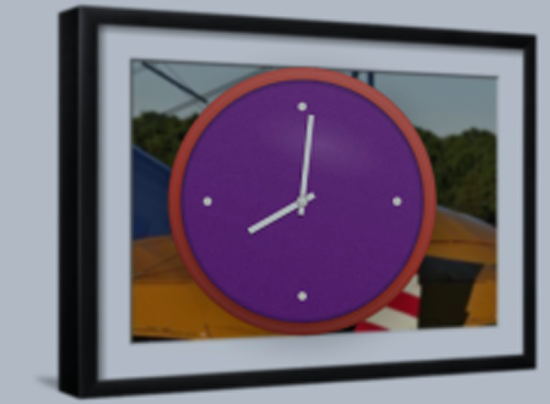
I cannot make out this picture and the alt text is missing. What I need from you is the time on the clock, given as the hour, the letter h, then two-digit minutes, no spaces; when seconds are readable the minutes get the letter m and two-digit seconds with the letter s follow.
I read 8h01
